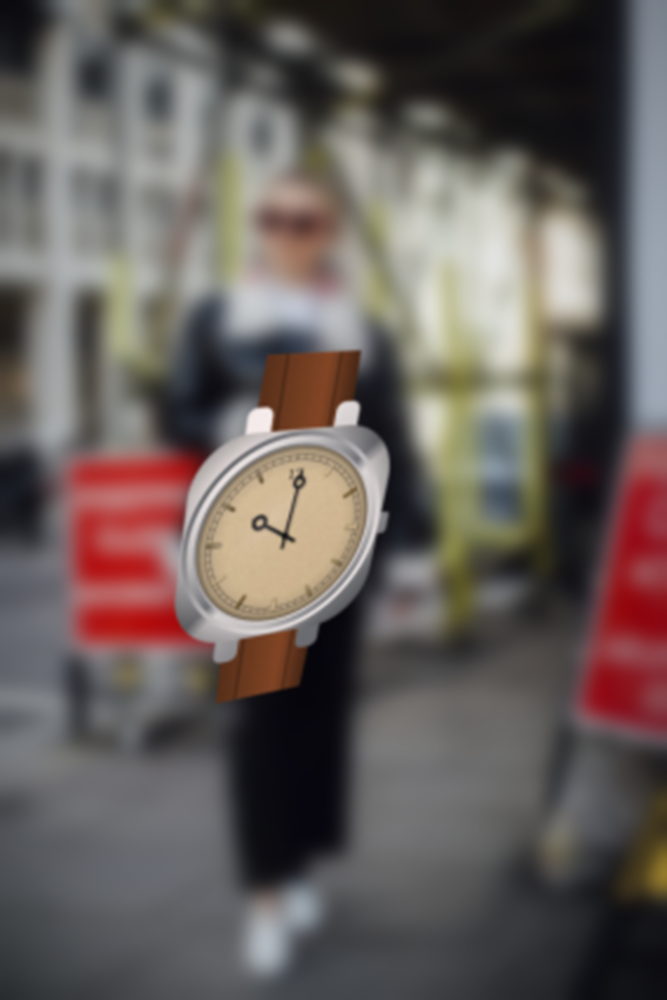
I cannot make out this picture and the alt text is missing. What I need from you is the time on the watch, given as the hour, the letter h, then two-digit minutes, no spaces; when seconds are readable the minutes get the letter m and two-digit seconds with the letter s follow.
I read 10h01
